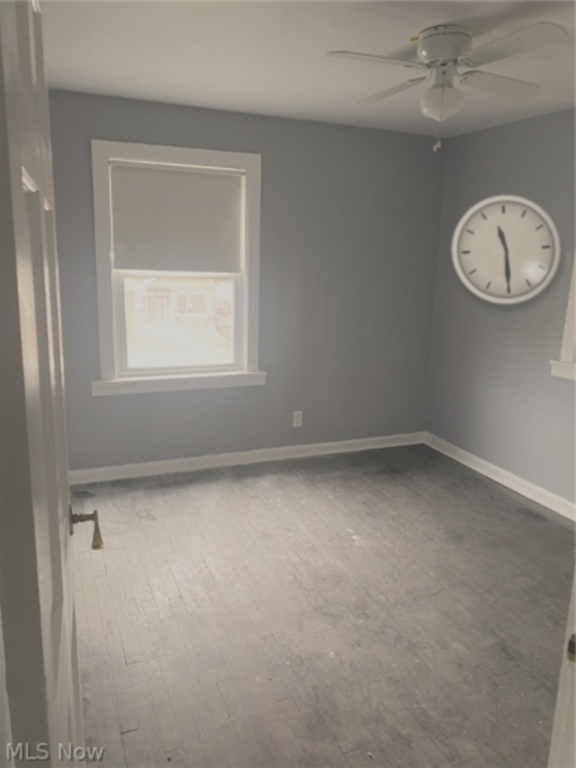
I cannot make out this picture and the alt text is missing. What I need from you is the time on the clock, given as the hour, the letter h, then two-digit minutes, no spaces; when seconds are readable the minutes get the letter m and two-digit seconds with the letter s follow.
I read 11h30
